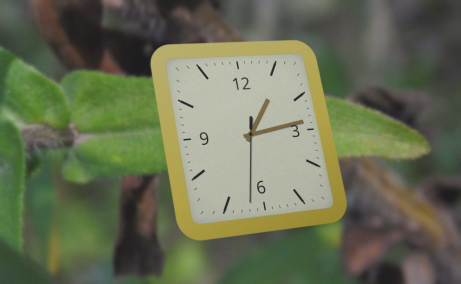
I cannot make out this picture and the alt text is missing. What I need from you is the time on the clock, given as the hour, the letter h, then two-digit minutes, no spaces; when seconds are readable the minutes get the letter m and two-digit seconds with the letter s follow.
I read 1h13m32s
